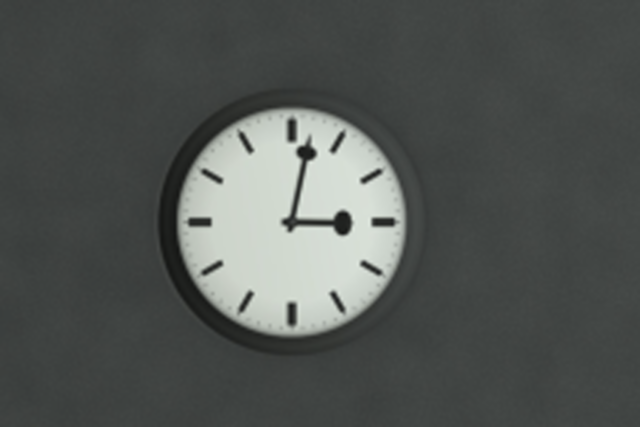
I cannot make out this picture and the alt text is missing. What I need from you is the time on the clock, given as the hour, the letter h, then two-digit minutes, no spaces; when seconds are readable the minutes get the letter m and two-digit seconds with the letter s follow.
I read 3h02
